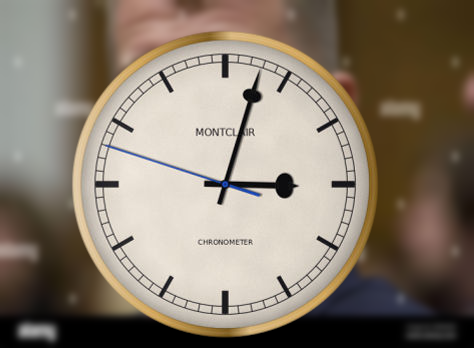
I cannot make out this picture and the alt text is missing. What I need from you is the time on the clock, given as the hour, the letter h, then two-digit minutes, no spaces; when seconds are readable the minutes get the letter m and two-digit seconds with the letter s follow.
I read 3h02m48s
